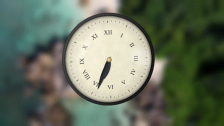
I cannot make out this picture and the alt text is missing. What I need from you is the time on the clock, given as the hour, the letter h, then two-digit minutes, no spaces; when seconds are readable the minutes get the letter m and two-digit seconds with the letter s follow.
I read 6h34
